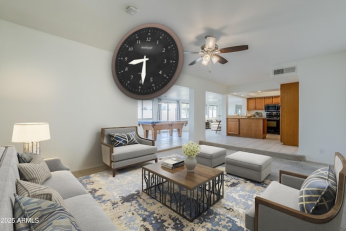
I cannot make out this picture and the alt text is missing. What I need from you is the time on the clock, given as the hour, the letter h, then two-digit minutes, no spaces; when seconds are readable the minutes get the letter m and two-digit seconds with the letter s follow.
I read 8h29
